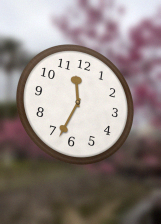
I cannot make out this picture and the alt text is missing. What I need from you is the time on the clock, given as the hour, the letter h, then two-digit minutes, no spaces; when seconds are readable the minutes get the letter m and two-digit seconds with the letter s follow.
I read 11h33
